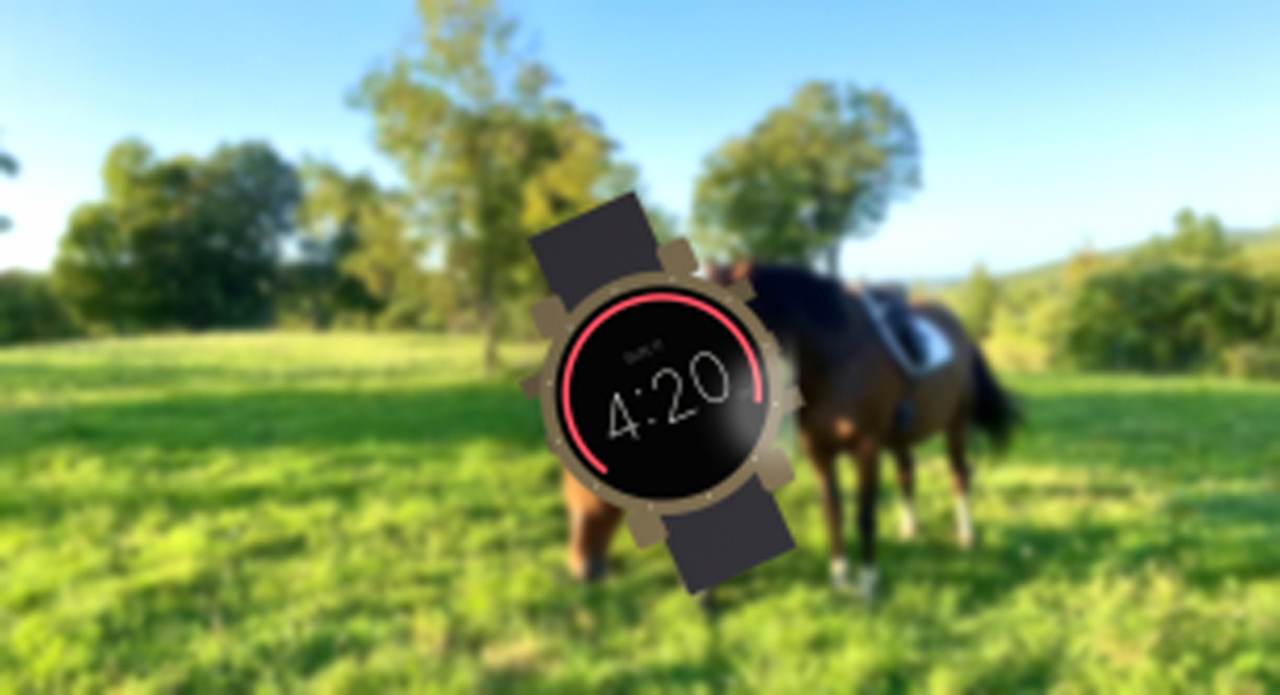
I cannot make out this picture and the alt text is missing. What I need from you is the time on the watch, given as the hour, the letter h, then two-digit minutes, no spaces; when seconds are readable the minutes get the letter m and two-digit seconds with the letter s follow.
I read 4h20
